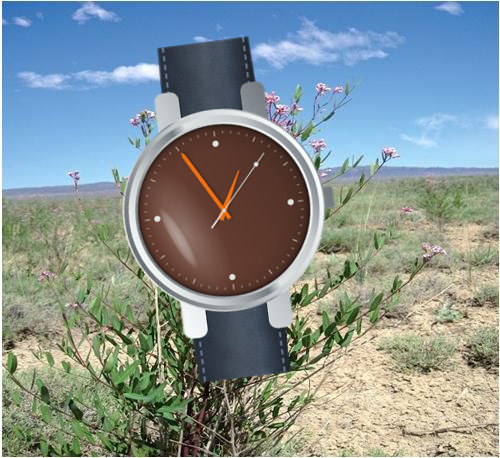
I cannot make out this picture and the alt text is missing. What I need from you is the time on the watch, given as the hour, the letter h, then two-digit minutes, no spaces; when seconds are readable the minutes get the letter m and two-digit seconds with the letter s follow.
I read 12h55m07s
